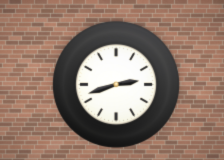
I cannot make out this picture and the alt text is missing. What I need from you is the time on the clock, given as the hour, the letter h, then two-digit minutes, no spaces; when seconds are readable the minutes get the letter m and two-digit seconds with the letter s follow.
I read 2h42
